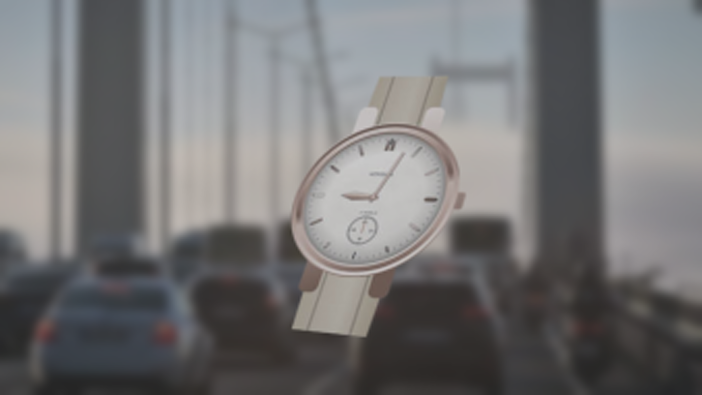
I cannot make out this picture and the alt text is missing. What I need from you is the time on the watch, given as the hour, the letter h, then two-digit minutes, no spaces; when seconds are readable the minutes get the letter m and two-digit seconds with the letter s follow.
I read 9h03
